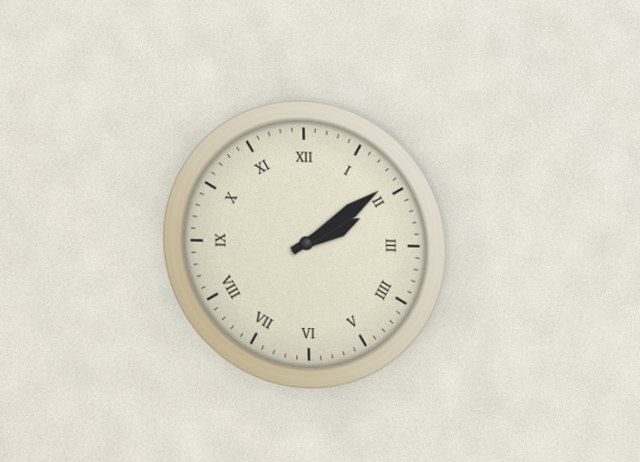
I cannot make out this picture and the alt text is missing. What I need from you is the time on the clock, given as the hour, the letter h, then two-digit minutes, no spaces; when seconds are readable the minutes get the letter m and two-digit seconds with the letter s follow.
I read 2h09
